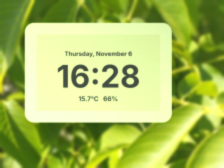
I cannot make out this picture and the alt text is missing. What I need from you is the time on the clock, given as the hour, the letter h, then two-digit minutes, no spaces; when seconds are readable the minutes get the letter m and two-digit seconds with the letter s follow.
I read 16h28
